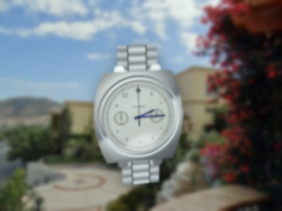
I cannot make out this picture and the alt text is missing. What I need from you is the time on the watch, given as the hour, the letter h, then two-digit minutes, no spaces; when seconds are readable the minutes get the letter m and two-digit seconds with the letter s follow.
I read 2h15
